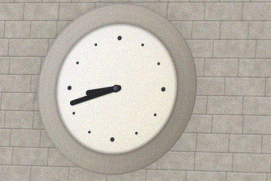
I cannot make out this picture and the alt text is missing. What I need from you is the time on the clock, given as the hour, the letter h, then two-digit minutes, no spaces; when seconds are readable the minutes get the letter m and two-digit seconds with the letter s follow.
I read 8h42
